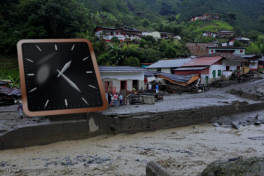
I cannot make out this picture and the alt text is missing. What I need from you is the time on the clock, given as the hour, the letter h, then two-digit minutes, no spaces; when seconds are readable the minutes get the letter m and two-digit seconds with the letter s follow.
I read 1h24
